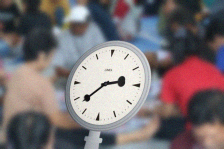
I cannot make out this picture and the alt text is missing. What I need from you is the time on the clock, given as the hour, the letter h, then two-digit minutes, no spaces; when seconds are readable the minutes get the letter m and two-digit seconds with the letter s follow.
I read 2h38
